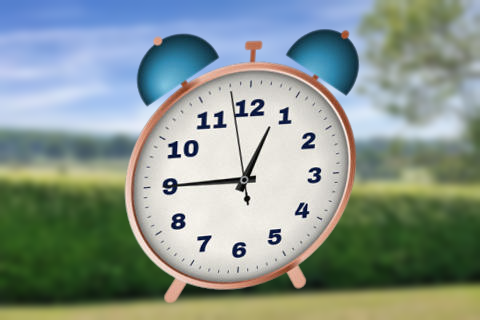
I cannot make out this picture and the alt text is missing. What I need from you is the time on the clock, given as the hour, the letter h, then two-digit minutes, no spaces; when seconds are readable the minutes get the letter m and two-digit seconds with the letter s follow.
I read 12h44m58s
